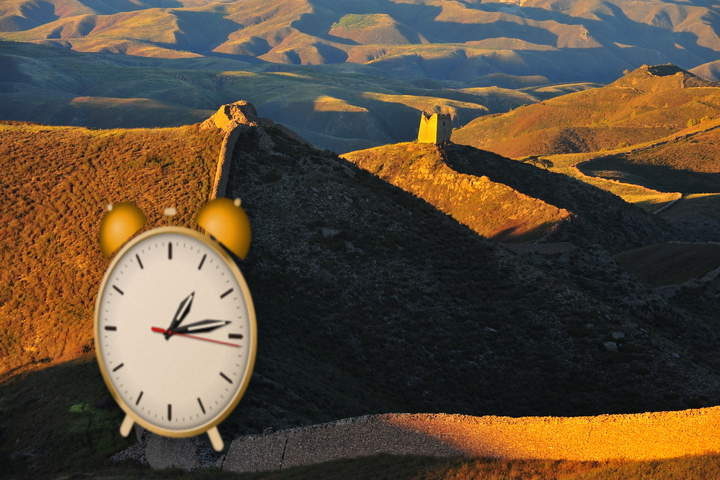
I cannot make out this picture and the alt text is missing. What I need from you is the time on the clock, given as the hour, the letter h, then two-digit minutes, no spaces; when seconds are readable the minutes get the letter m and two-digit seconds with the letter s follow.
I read 1h13m16s
